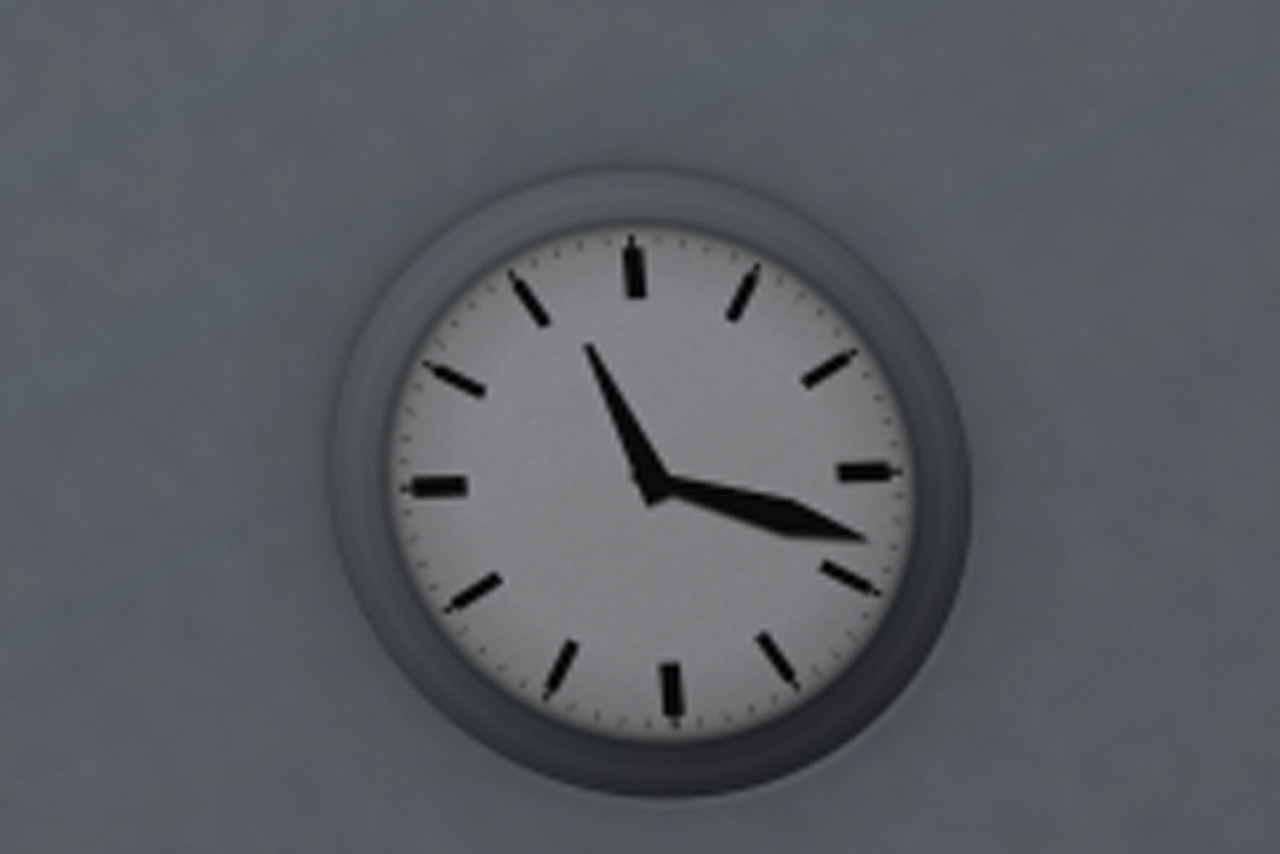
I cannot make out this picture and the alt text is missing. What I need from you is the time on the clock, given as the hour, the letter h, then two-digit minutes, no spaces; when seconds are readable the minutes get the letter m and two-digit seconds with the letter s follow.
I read 11h18
